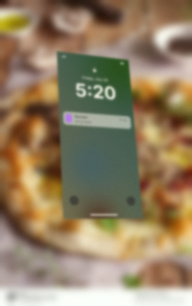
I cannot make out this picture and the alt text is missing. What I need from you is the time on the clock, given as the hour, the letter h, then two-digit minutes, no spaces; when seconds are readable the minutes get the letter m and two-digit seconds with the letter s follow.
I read 5h20
